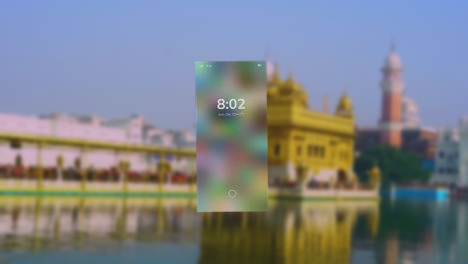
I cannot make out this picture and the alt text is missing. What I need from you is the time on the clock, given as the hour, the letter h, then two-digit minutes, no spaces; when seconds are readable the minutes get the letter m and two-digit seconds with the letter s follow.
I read 8h02
